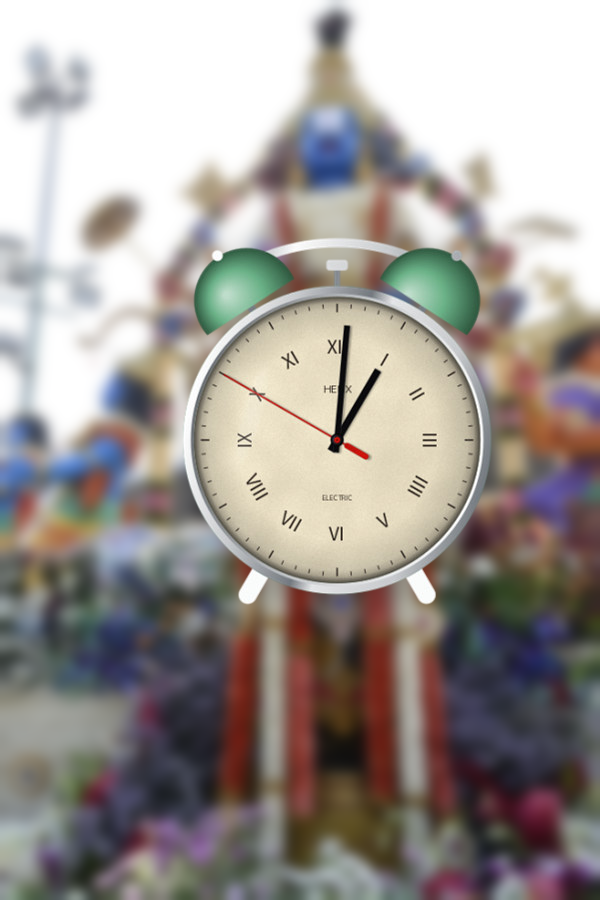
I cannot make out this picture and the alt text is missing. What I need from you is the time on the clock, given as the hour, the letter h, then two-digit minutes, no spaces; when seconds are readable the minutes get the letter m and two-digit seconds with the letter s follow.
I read 1h00m50s
